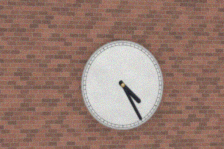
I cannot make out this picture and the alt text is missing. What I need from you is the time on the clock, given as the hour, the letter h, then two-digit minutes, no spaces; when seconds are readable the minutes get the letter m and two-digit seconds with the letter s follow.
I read 4h25
